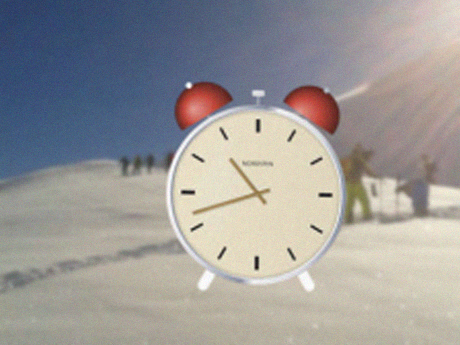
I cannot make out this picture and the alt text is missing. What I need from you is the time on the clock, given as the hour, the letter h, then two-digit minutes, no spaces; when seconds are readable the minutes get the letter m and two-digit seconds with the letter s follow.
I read 10h42
